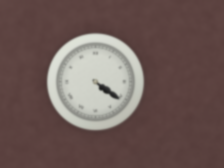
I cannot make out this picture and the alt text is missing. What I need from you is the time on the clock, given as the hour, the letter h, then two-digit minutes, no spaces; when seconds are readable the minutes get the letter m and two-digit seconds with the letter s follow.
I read 4h21
